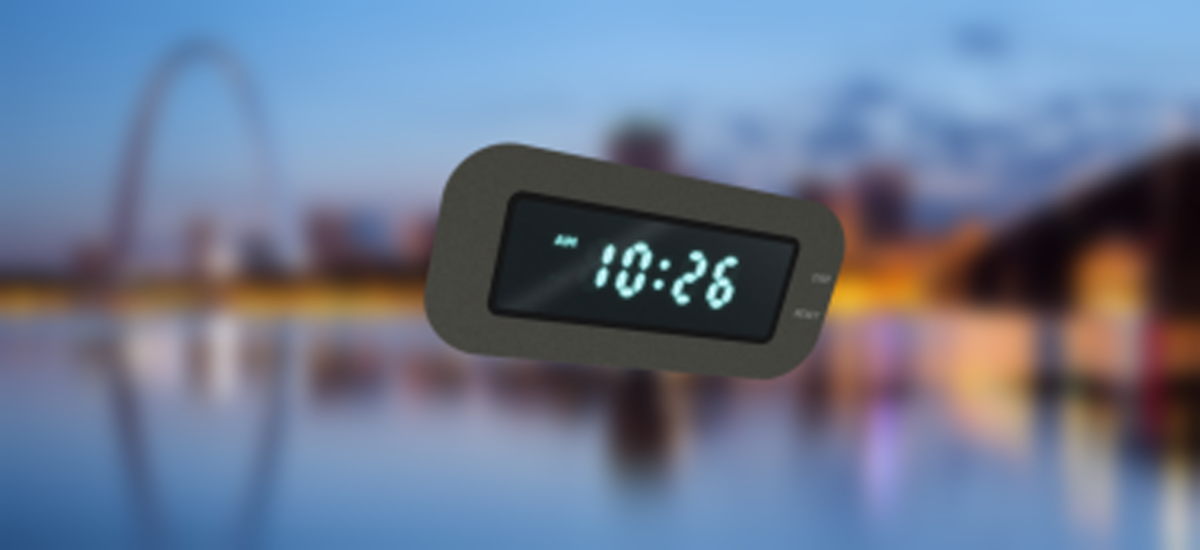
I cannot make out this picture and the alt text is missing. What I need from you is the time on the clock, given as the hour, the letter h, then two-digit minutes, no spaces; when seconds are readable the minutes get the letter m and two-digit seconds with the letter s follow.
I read 10h26
